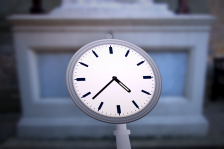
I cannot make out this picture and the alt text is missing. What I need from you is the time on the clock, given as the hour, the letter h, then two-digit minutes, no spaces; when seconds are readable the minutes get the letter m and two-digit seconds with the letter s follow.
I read 4h38
